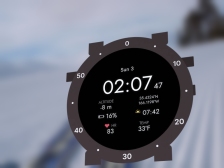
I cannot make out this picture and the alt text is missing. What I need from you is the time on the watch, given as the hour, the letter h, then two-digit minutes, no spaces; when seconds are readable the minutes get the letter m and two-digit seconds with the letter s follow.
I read 2h07m47s
